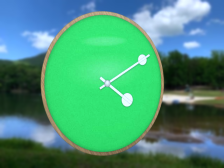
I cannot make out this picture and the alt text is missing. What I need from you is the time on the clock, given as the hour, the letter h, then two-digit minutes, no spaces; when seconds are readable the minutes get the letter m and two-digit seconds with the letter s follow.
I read 4h10
